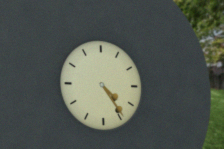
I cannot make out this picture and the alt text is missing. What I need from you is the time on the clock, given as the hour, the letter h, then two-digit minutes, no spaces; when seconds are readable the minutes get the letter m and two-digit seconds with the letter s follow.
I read 4h24
